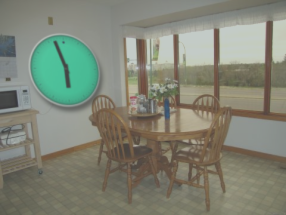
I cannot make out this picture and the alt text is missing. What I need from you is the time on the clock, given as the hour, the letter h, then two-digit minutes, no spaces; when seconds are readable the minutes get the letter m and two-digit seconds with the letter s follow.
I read 5h57
